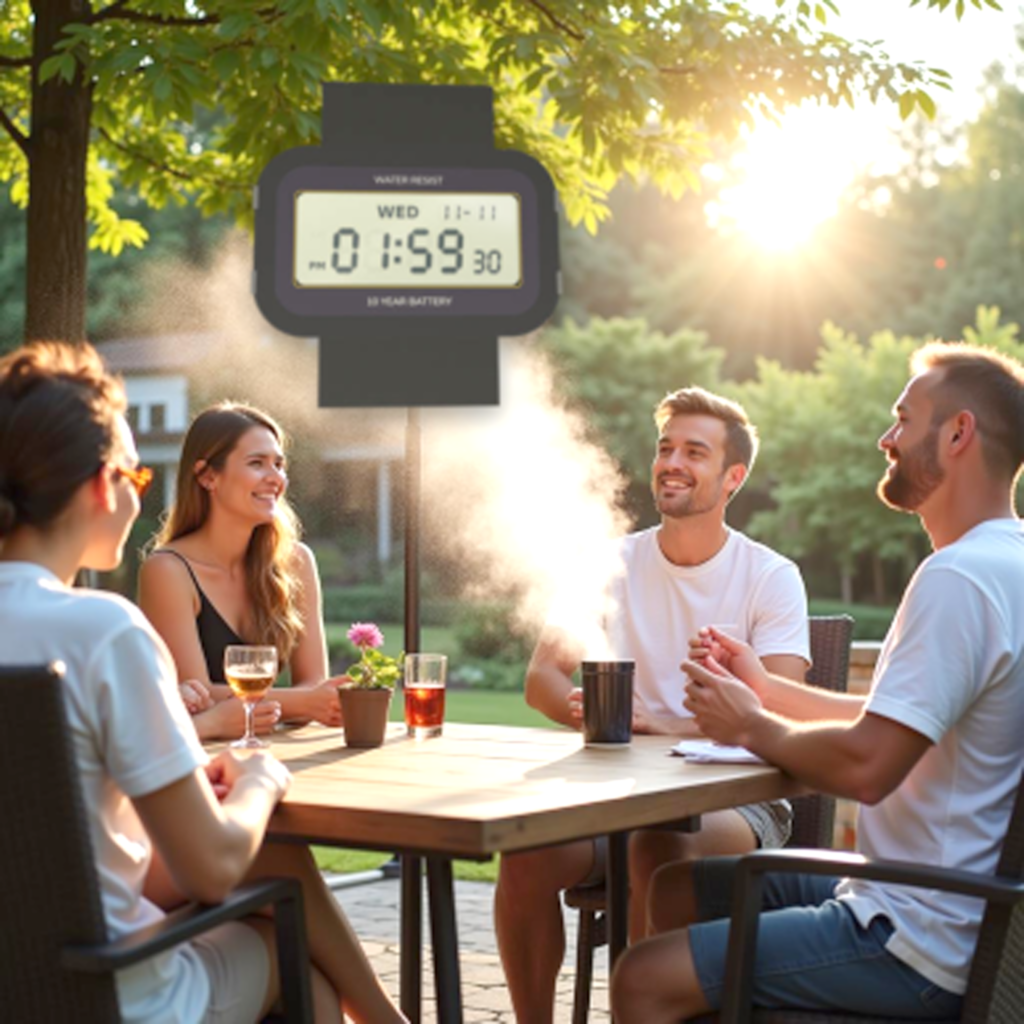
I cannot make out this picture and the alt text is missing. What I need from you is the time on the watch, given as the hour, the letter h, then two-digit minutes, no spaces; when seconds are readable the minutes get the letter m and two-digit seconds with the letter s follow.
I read 1h59m30s
